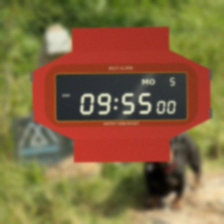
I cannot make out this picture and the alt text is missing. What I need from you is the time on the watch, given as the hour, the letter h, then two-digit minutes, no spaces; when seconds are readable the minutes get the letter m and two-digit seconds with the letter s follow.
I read 9h55m00s
